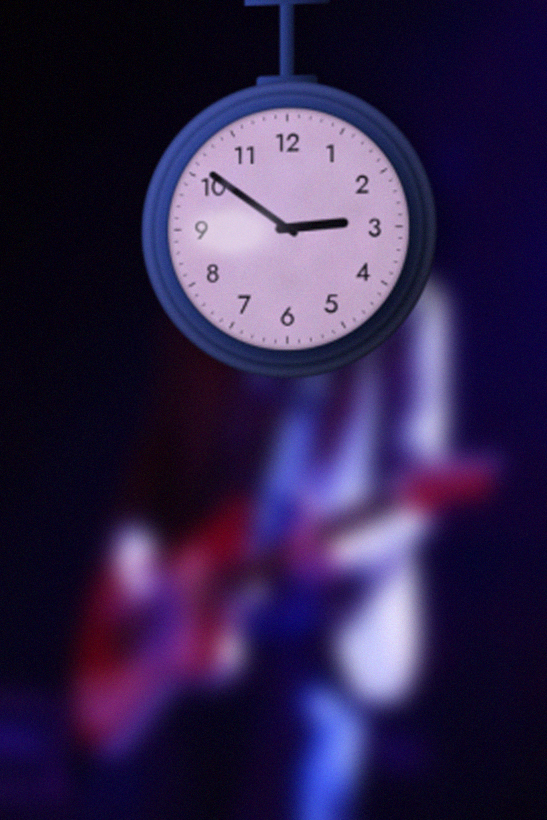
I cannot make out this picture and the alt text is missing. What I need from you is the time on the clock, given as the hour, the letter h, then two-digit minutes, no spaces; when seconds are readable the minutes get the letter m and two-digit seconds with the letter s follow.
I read 2h51
